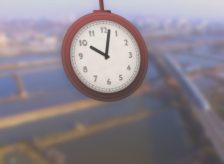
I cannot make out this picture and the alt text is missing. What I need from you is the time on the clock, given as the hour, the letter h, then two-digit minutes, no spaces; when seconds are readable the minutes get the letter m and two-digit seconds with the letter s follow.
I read 10h02
